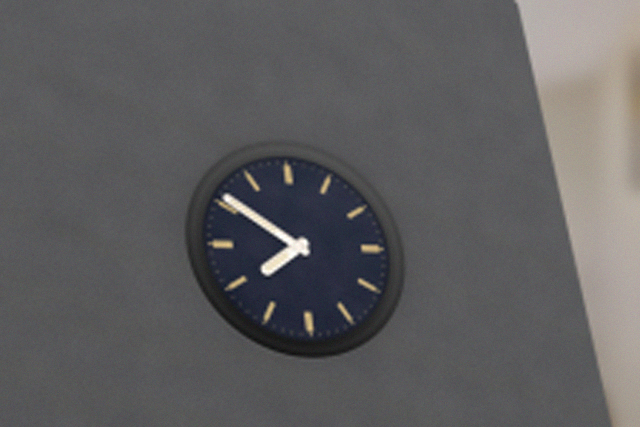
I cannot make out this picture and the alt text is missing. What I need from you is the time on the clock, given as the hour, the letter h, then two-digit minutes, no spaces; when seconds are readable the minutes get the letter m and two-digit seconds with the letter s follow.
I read 7h51
